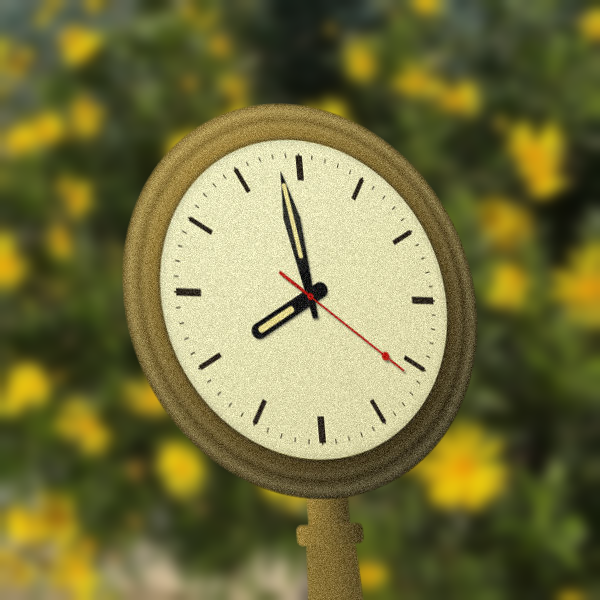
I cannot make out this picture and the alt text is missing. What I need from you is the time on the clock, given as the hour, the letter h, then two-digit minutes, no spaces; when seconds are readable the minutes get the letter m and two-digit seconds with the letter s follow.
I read 7h58m21s
